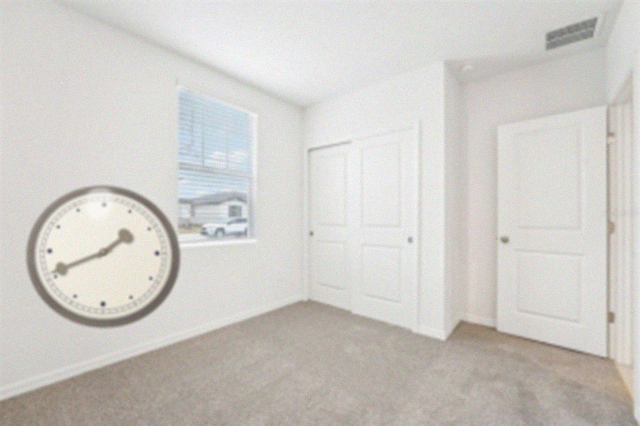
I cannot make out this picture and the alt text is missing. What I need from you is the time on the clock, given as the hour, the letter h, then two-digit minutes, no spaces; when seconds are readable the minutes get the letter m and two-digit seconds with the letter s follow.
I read 1h41
